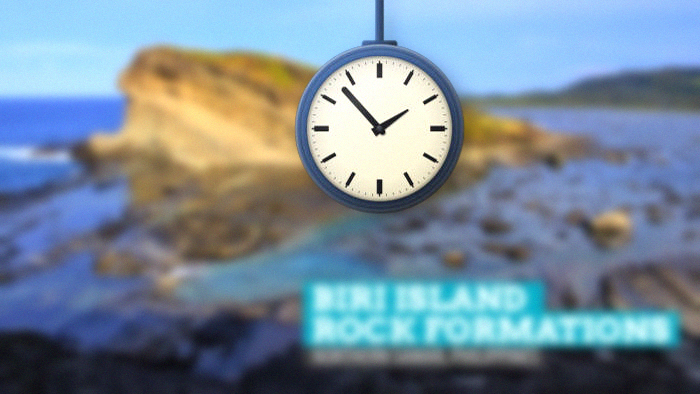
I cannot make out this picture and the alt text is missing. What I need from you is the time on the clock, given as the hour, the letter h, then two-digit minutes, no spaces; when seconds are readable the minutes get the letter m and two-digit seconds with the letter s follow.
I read 1h53
